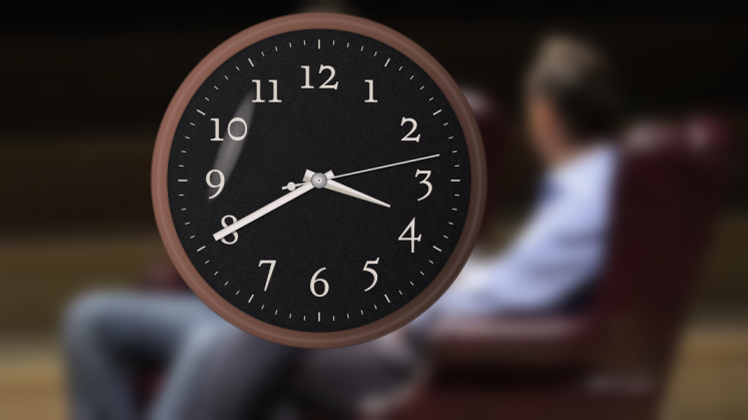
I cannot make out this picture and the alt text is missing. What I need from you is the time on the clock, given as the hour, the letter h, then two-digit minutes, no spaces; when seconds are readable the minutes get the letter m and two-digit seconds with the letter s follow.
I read 3h40m13s
